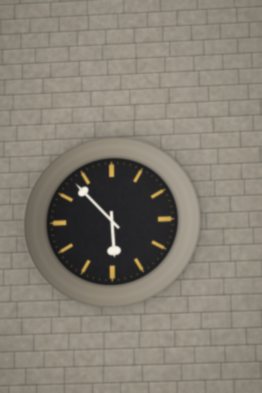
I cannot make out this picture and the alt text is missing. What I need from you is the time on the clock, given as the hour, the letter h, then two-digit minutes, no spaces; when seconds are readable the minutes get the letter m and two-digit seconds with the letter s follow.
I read 5h53
